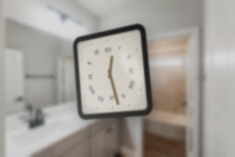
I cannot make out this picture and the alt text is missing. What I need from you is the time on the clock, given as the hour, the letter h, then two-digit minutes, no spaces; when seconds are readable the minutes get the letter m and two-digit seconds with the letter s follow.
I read 12h28
